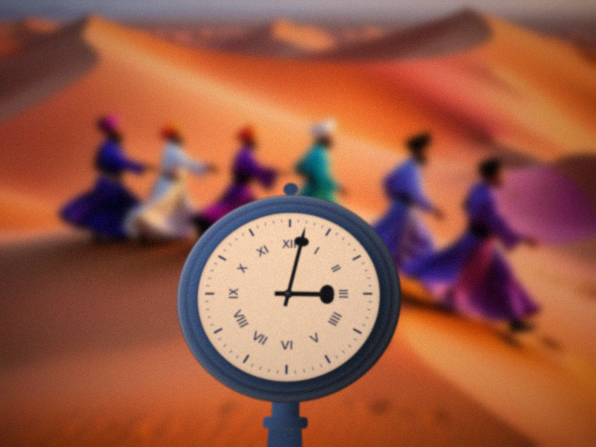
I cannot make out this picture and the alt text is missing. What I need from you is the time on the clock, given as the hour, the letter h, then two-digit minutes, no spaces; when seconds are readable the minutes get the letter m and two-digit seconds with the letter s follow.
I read 3h02
